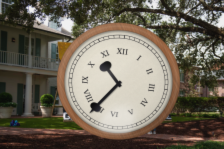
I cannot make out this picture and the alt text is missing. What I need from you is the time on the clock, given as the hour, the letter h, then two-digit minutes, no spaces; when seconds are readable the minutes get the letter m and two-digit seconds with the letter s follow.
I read 10h36
